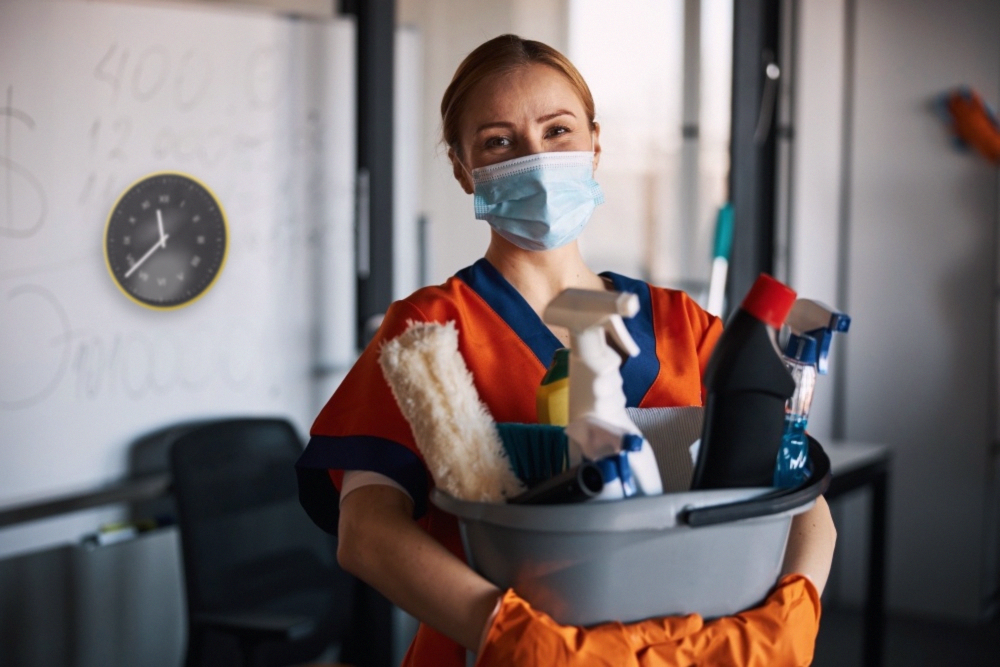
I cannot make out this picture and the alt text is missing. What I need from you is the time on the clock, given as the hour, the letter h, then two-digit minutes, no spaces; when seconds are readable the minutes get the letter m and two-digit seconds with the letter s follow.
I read 11h38
